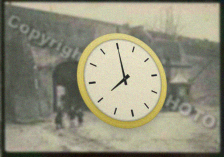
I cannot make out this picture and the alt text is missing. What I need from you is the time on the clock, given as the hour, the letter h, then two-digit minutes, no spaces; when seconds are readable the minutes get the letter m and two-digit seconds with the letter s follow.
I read 8h00
